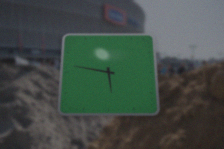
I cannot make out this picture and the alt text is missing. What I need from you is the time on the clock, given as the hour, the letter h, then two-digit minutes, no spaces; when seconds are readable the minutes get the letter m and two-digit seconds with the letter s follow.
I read 5h47
